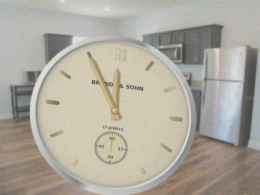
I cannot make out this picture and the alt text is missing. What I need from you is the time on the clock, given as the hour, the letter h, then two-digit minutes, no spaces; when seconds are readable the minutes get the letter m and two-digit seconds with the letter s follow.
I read 11h55
